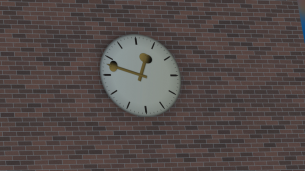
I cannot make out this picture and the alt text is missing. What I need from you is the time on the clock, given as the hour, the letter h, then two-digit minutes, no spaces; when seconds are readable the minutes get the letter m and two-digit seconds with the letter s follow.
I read 12h48
